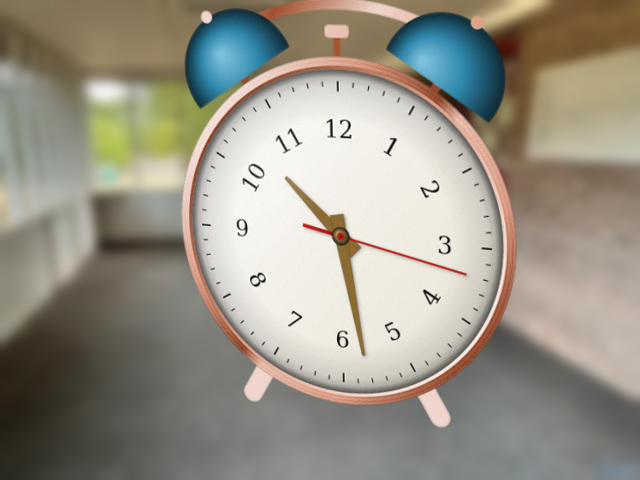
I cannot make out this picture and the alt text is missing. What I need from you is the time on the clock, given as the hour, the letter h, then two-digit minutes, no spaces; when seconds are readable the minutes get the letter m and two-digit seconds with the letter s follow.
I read 10h28m17s
